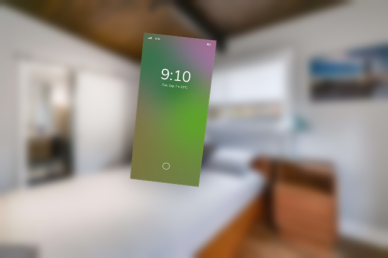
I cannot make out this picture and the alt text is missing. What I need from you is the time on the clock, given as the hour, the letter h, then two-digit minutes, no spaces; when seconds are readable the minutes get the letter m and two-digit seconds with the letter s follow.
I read 9h10
